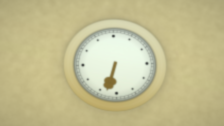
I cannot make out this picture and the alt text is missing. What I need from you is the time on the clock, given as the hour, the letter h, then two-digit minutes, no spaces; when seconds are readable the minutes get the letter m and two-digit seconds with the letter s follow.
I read 6h33
